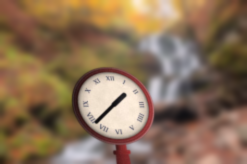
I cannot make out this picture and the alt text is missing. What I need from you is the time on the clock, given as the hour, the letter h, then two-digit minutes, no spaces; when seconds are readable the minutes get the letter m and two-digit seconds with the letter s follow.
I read 1h38
